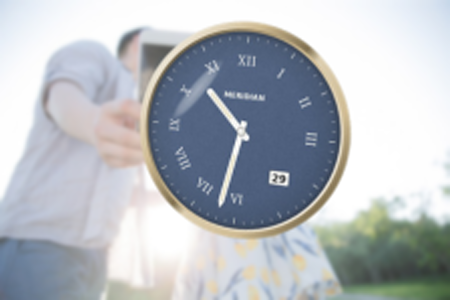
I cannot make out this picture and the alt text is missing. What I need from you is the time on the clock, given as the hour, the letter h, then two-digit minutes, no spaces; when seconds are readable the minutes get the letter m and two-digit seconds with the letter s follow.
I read 10h32
